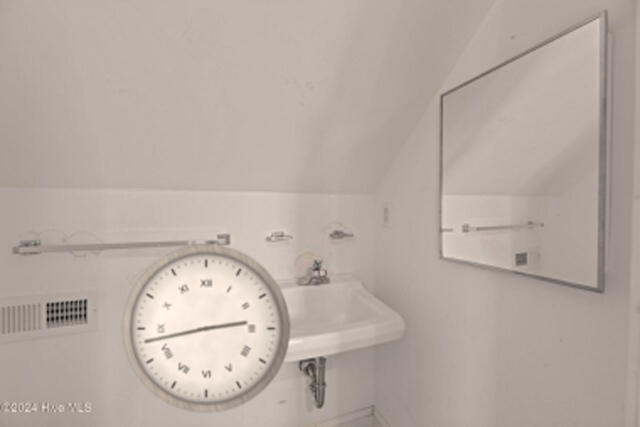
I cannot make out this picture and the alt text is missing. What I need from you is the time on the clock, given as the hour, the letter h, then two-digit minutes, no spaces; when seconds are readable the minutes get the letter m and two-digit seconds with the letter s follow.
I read 2h43
